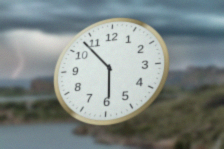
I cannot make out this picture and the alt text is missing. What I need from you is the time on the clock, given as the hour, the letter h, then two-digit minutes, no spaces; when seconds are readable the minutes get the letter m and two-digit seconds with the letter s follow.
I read 5h53
